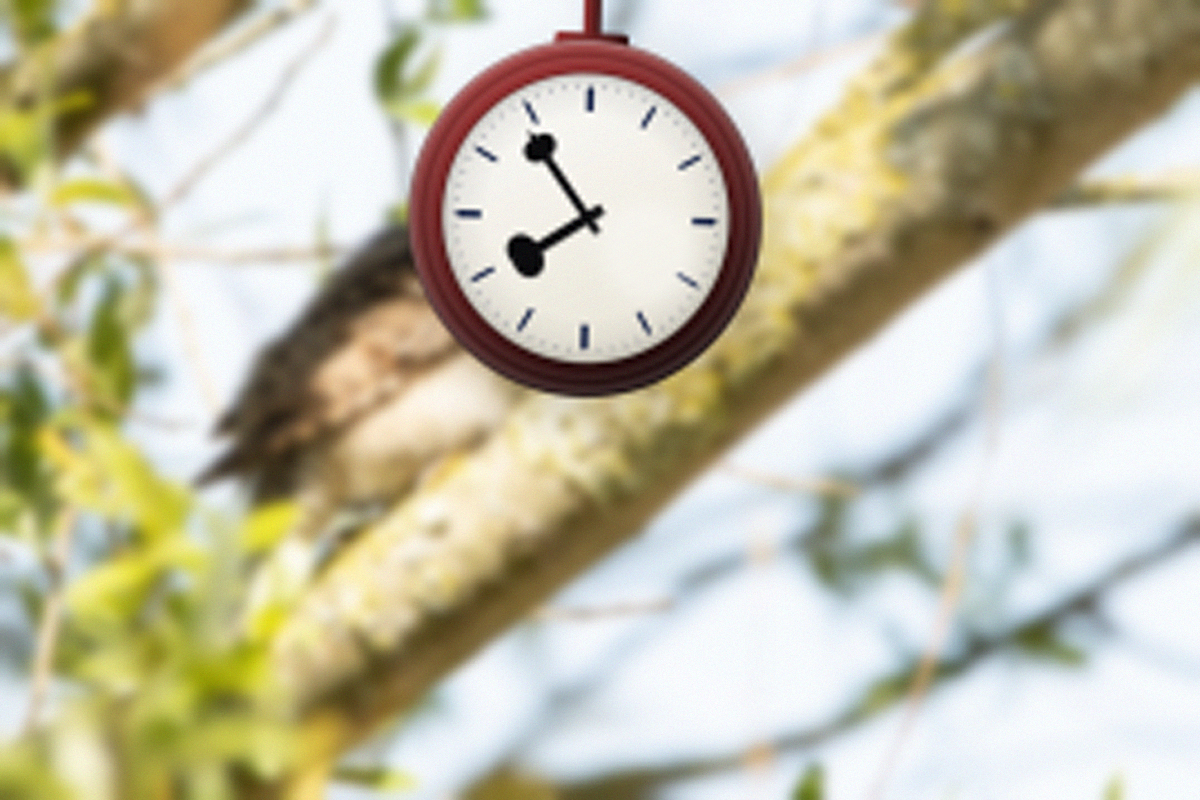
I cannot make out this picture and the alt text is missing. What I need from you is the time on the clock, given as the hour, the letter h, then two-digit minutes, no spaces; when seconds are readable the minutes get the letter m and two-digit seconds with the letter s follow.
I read 7h54
